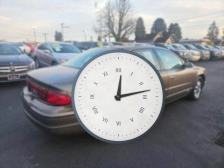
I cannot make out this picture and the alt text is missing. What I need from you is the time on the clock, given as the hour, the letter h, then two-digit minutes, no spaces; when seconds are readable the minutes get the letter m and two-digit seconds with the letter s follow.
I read 12h13
